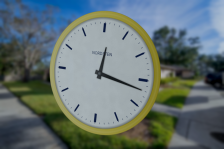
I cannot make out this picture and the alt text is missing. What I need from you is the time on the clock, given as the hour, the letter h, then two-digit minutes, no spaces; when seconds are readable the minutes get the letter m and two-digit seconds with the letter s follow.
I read 12h17
